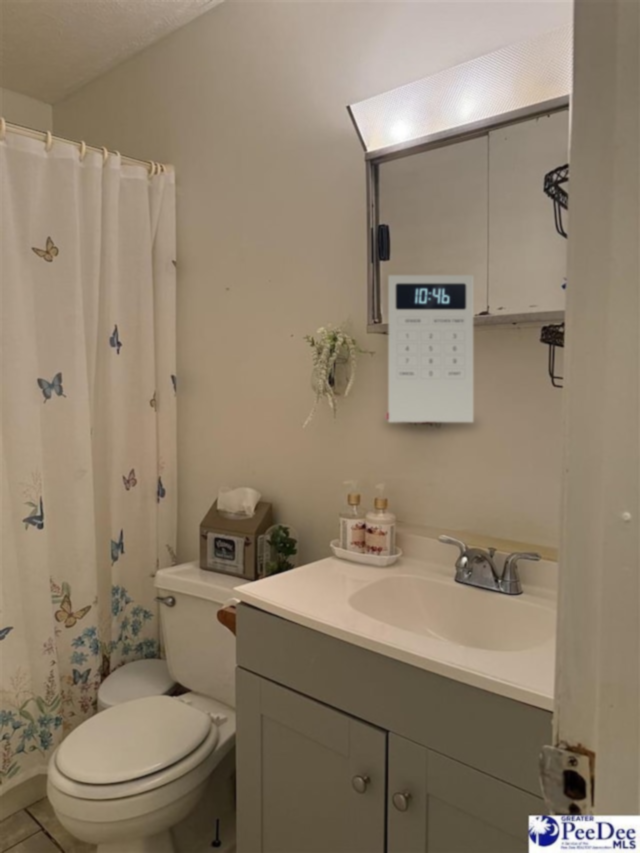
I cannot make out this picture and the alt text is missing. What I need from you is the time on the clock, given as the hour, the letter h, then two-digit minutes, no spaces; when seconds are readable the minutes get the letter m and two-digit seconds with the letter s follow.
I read 10h46
